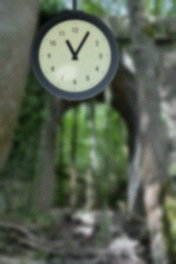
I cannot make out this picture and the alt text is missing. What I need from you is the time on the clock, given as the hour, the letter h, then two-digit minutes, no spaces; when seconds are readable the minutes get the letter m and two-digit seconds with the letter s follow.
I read 11h05
